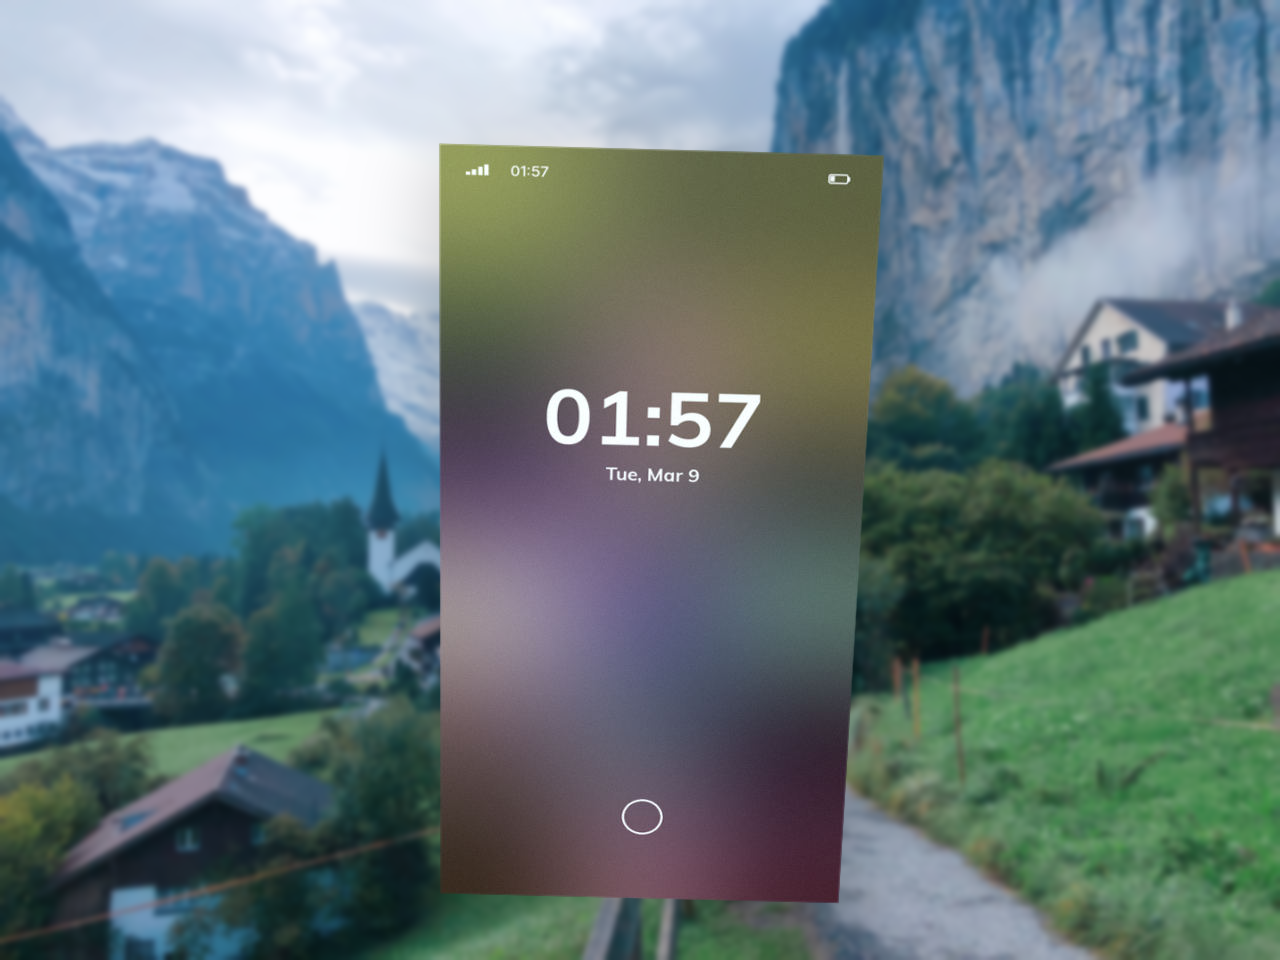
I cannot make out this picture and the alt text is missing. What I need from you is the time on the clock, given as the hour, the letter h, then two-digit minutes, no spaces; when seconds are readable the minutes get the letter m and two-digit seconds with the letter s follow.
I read 1h57
